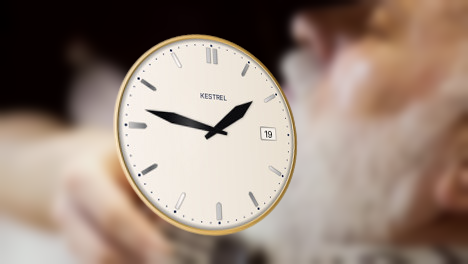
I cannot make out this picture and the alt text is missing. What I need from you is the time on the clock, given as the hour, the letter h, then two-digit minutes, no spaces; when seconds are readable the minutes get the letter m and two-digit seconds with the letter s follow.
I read 1h47
